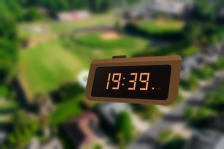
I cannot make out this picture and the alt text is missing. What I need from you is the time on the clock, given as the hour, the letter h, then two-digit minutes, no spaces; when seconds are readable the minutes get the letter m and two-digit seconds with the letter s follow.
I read 19h39
